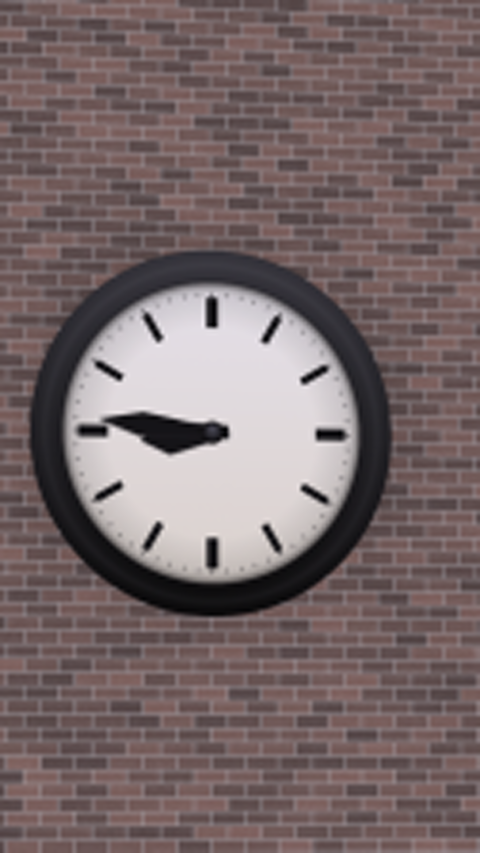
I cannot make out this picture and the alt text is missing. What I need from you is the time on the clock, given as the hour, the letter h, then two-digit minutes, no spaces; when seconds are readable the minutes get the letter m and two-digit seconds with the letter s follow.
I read 8h46
